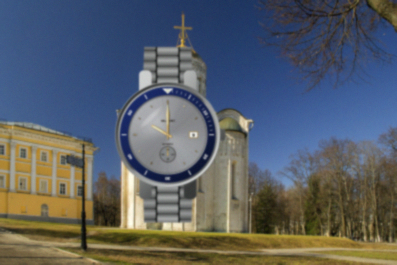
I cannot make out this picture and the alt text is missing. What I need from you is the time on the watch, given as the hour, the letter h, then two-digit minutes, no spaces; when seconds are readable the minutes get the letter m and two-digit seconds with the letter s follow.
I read 10h00
